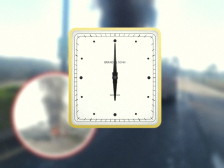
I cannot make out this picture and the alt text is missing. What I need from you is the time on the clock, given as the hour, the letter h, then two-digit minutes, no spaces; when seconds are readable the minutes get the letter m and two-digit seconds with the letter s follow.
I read 6h00
